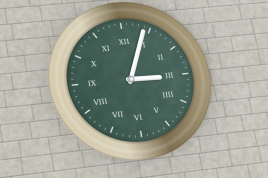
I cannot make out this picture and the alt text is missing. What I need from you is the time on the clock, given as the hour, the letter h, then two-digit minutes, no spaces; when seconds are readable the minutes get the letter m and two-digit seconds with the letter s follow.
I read 3h04
